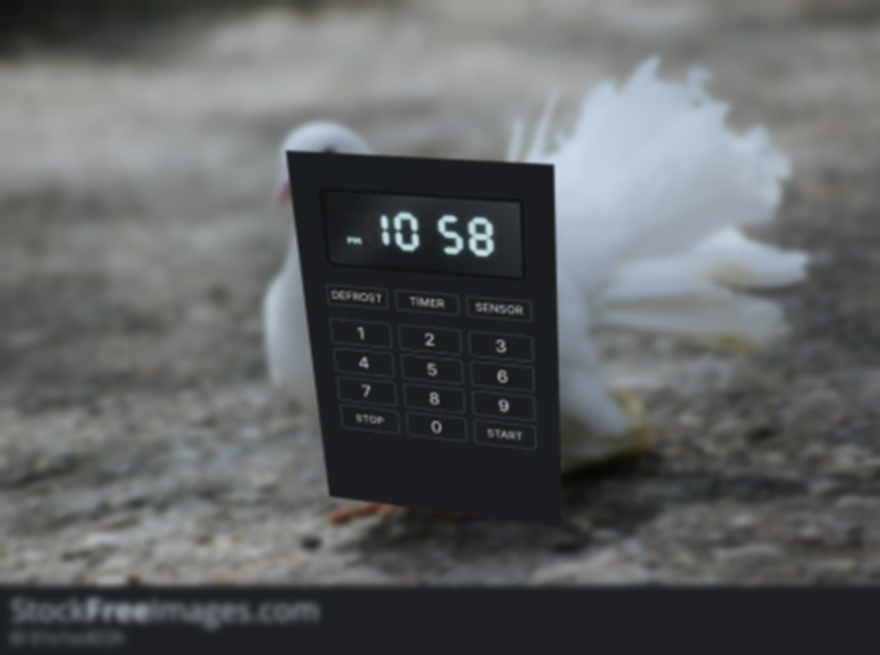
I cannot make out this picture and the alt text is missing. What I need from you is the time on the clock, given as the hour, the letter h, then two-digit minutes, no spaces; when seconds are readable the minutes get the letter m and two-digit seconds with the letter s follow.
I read 10h58
